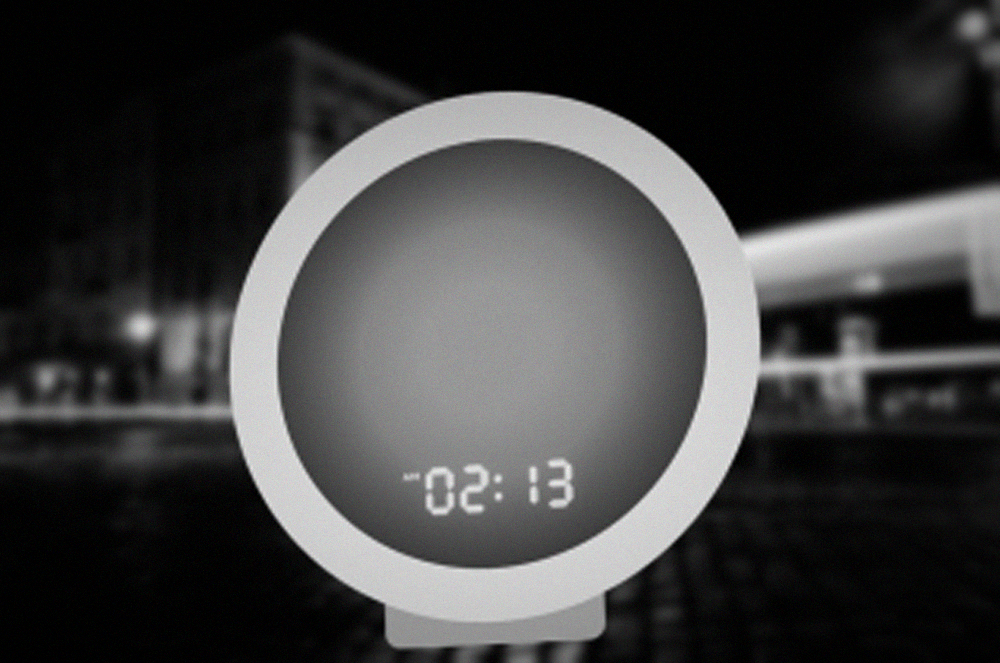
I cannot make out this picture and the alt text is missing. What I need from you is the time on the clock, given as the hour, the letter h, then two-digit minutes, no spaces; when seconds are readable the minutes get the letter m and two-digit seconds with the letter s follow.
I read 2h13
